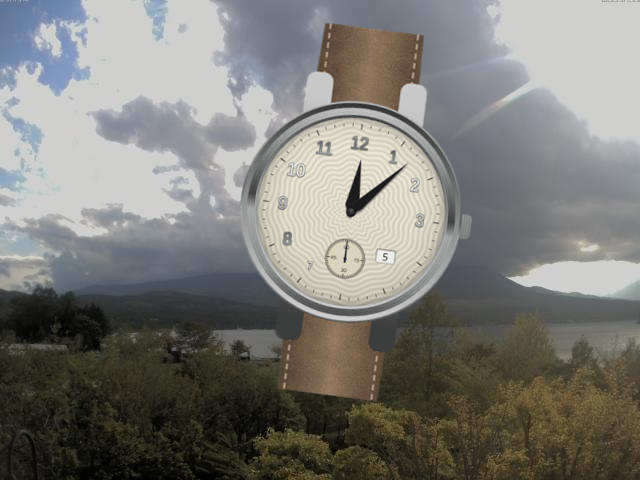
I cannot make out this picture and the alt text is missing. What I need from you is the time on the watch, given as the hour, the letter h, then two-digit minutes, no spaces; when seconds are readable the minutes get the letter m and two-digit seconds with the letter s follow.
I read 12h07
